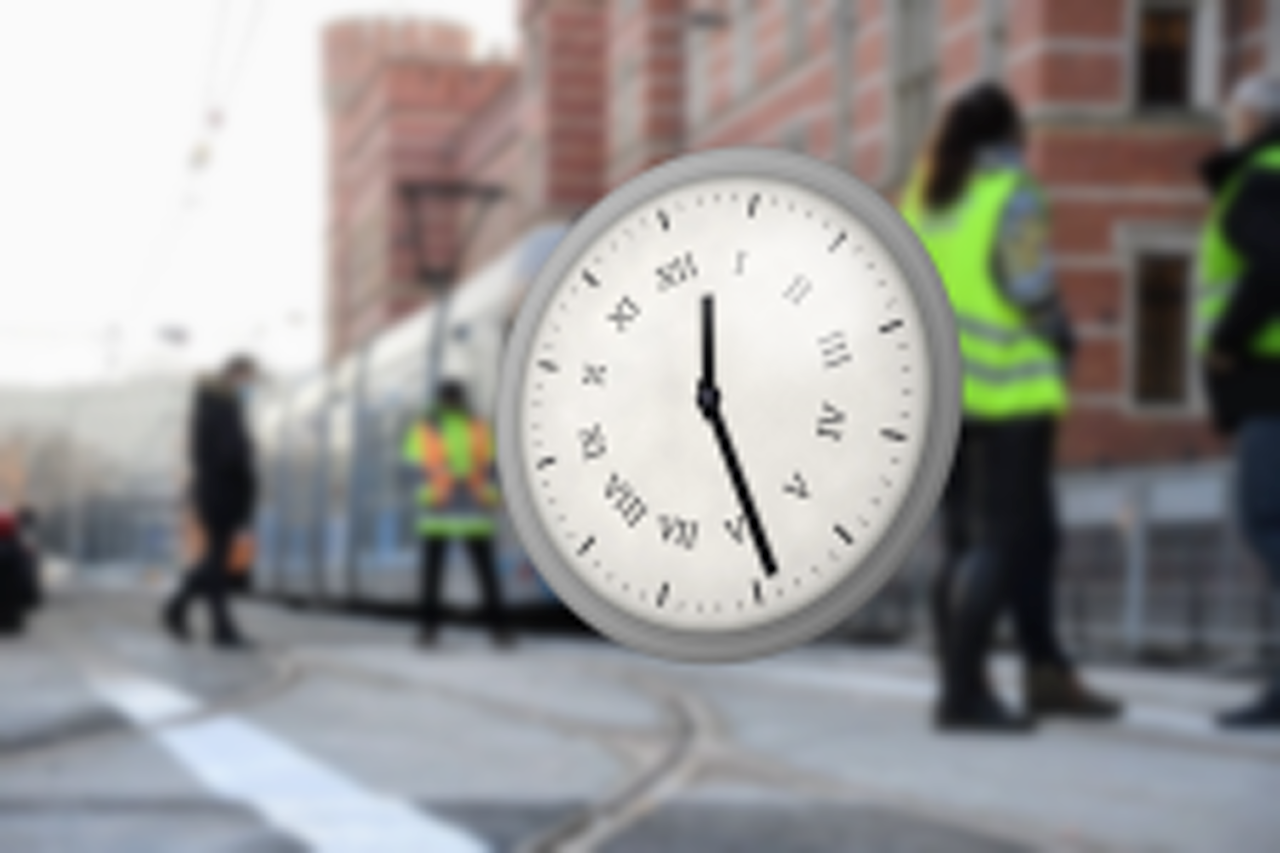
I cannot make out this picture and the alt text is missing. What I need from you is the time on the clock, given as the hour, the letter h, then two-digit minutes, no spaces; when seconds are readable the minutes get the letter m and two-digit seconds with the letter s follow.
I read 12h29
